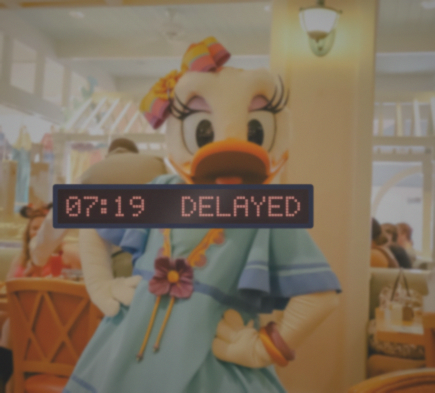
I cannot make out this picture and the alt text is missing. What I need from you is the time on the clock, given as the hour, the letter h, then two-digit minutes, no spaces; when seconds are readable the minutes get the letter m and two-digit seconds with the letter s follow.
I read 7h19
